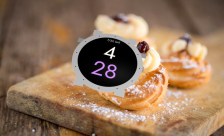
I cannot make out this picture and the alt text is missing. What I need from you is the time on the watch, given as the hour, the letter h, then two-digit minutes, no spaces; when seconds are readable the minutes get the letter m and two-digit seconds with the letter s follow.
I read 4h28
